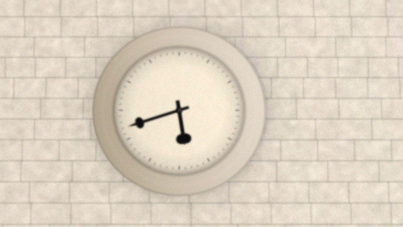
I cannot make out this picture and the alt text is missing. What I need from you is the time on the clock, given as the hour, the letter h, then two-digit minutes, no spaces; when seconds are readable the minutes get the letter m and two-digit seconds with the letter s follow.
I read 5h42
